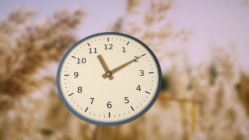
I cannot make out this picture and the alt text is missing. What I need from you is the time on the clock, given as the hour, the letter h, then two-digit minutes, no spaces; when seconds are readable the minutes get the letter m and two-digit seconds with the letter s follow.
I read 11h10
